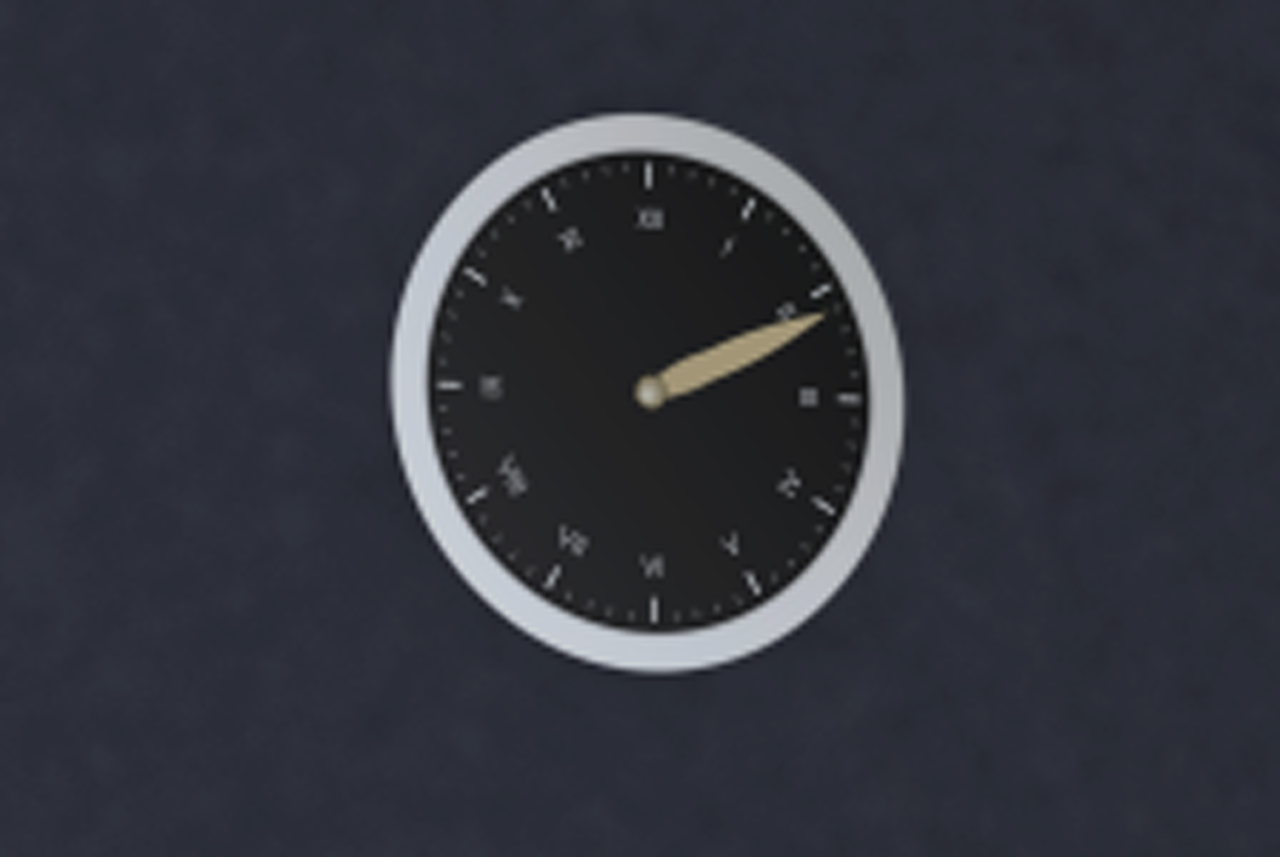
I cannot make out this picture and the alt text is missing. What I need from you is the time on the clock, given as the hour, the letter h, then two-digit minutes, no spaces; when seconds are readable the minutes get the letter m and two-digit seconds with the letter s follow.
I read 2h11
